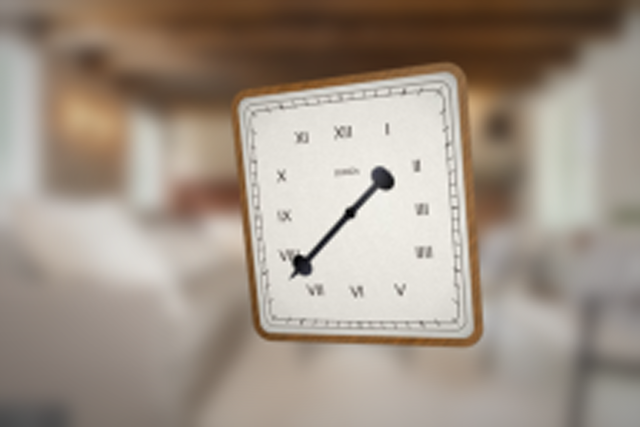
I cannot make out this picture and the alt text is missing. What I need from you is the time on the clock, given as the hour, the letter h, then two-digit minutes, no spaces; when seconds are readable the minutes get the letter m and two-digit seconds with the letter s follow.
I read 1h38
